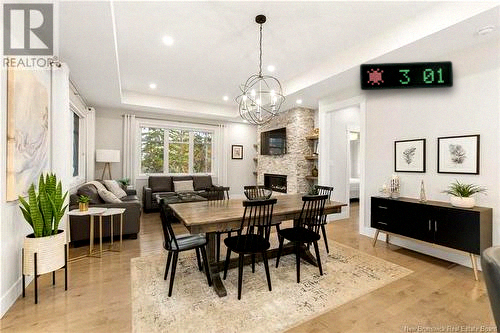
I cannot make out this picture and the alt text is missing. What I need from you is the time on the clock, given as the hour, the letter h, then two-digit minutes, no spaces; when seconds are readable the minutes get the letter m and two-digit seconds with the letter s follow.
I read 3h01
